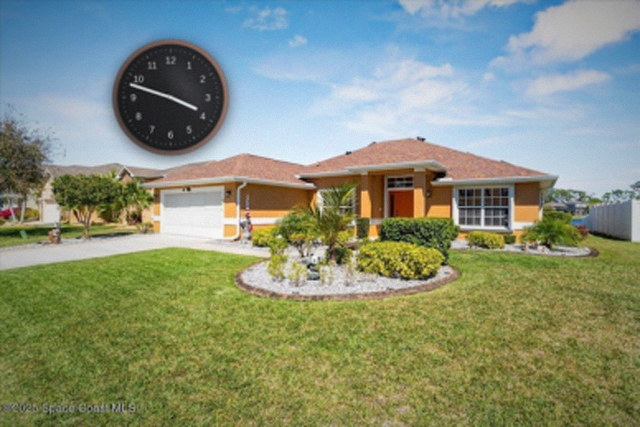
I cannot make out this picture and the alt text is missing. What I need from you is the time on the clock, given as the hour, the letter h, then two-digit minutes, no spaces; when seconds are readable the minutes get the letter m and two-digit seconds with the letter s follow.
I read 3h48
